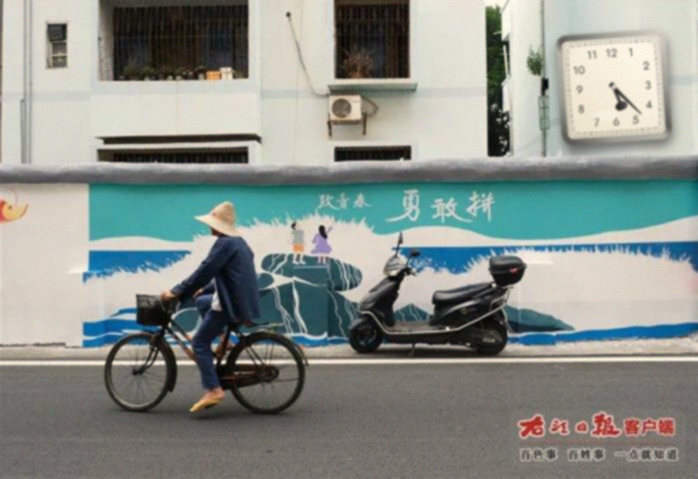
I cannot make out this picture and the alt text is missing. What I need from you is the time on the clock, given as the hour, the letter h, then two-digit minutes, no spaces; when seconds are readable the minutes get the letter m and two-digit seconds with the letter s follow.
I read 5h23
